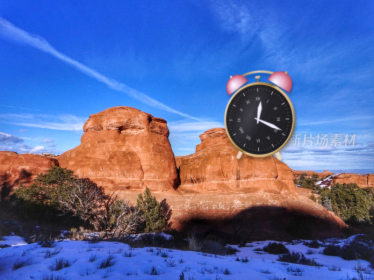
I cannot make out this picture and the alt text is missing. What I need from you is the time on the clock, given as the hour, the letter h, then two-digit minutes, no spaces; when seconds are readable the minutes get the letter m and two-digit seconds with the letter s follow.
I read 12h19
